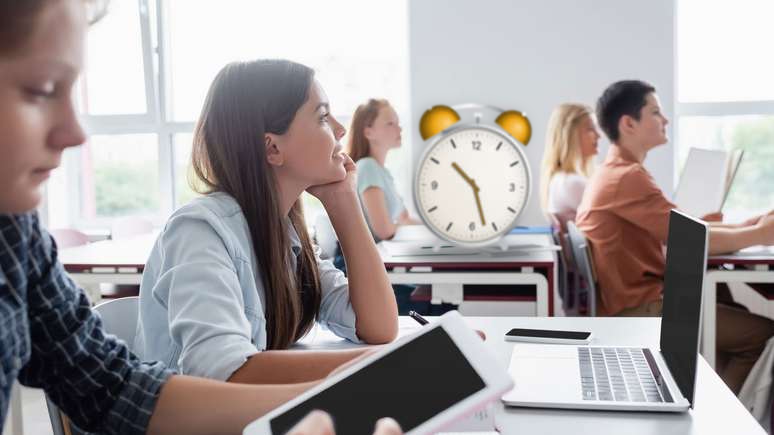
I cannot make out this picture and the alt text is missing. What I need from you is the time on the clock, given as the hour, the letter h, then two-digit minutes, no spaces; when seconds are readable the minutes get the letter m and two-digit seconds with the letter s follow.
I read 10h27
